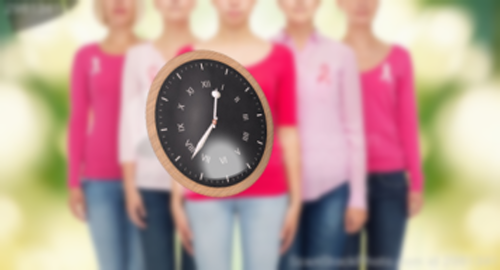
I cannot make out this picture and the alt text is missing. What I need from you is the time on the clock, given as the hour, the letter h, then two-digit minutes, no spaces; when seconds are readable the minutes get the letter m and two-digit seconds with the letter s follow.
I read 12h38
